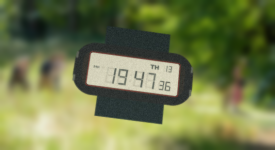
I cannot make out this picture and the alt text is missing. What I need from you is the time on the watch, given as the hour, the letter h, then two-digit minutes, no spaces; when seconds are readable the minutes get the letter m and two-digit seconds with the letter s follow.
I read 19h47m36s
